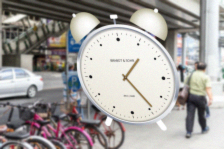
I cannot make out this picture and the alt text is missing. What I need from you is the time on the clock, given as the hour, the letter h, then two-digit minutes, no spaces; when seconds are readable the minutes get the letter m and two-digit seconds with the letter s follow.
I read 1h24
